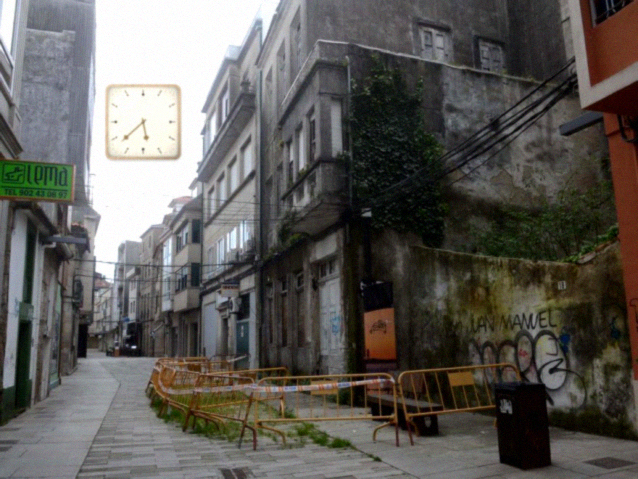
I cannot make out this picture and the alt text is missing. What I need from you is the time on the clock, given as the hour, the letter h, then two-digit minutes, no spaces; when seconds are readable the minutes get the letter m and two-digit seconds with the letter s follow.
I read 5h38
